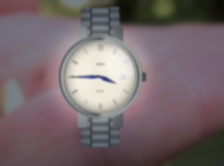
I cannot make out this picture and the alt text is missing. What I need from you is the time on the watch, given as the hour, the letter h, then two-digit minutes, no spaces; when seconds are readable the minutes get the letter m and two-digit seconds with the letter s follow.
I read 3h45
